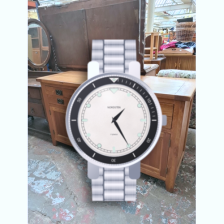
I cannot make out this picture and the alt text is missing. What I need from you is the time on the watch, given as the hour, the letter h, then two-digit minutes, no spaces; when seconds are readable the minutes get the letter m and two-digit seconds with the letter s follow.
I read 1h25
